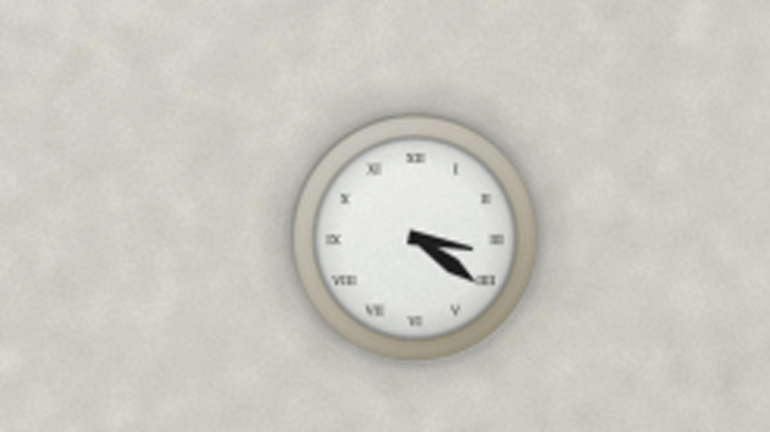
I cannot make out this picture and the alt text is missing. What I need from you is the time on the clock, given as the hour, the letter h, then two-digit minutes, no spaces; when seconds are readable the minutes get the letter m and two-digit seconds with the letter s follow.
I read 3h21
